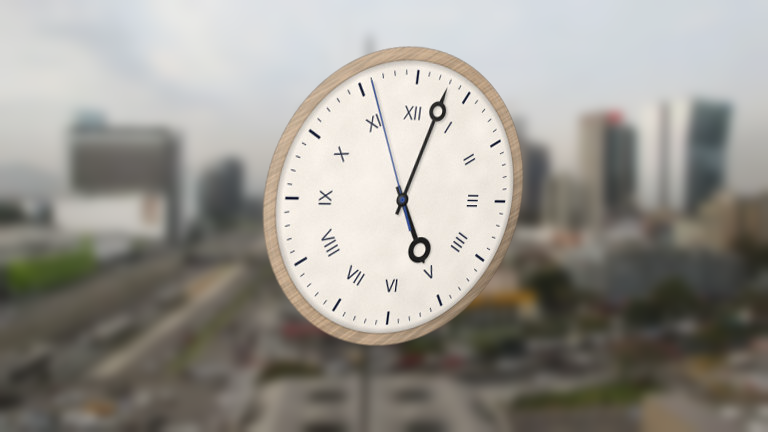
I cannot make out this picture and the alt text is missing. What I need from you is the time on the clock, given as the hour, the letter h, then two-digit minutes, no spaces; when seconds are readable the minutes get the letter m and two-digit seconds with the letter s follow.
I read 5h02m56s
